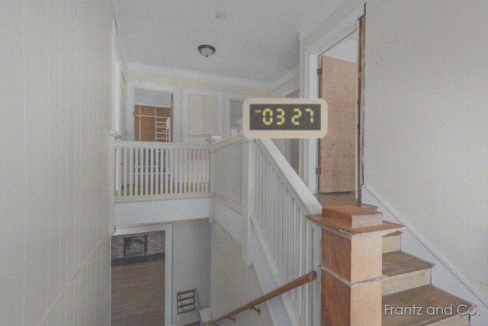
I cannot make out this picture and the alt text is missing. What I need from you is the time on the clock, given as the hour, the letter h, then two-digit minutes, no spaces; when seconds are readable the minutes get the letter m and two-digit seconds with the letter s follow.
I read 3h27
